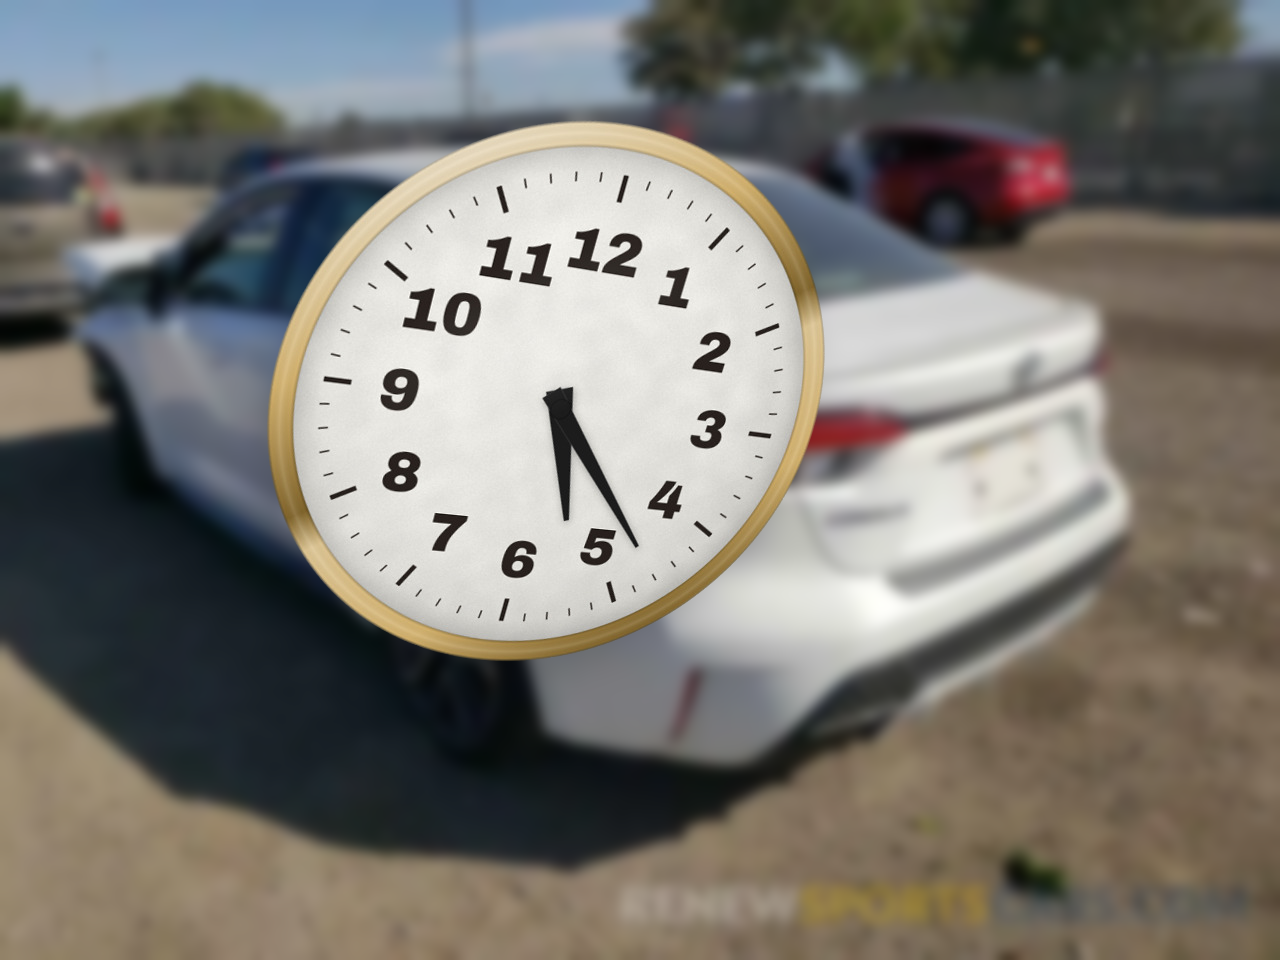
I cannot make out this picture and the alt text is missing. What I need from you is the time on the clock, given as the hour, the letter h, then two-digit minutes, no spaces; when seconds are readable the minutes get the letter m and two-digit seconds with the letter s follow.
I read 5h23
